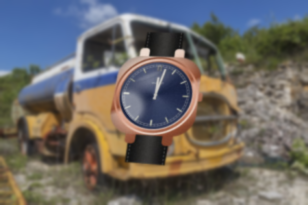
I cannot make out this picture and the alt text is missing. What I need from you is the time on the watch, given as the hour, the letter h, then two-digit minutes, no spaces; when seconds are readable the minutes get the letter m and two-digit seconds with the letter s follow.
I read 12h02
